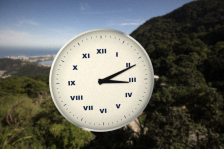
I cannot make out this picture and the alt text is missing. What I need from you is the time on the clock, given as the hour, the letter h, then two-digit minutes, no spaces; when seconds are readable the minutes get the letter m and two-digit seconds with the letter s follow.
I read 3h11
